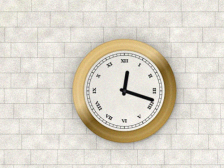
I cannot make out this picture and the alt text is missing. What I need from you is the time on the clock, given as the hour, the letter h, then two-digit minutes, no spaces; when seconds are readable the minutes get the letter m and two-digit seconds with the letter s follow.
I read 12h18
